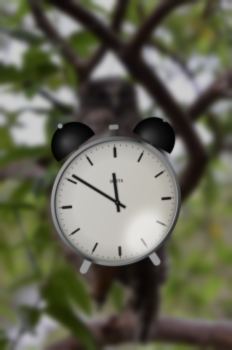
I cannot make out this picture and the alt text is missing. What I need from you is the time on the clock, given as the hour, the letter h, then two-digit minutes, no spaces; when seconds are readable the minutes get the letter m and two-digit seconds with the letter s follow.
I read 11h51
